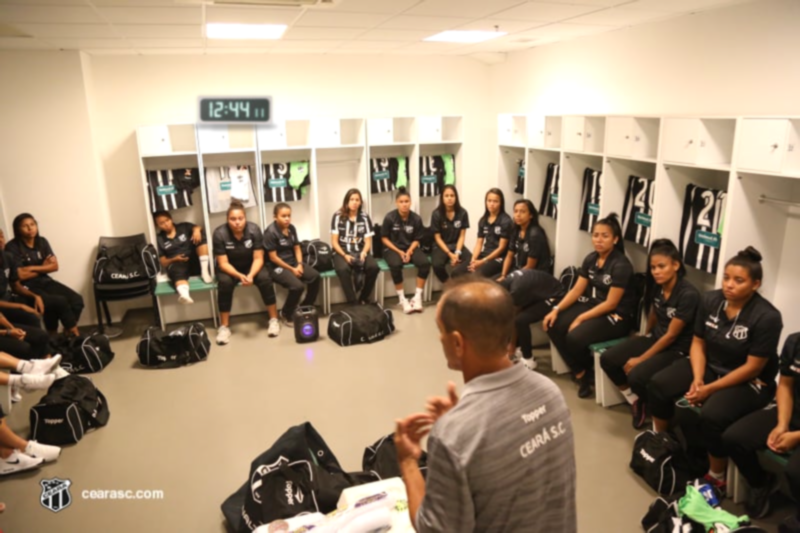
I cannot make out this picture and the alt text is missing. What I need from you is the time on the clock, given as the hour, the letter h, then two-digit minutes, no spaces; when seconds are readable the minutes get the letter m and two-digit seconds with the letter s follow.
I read 12h44
